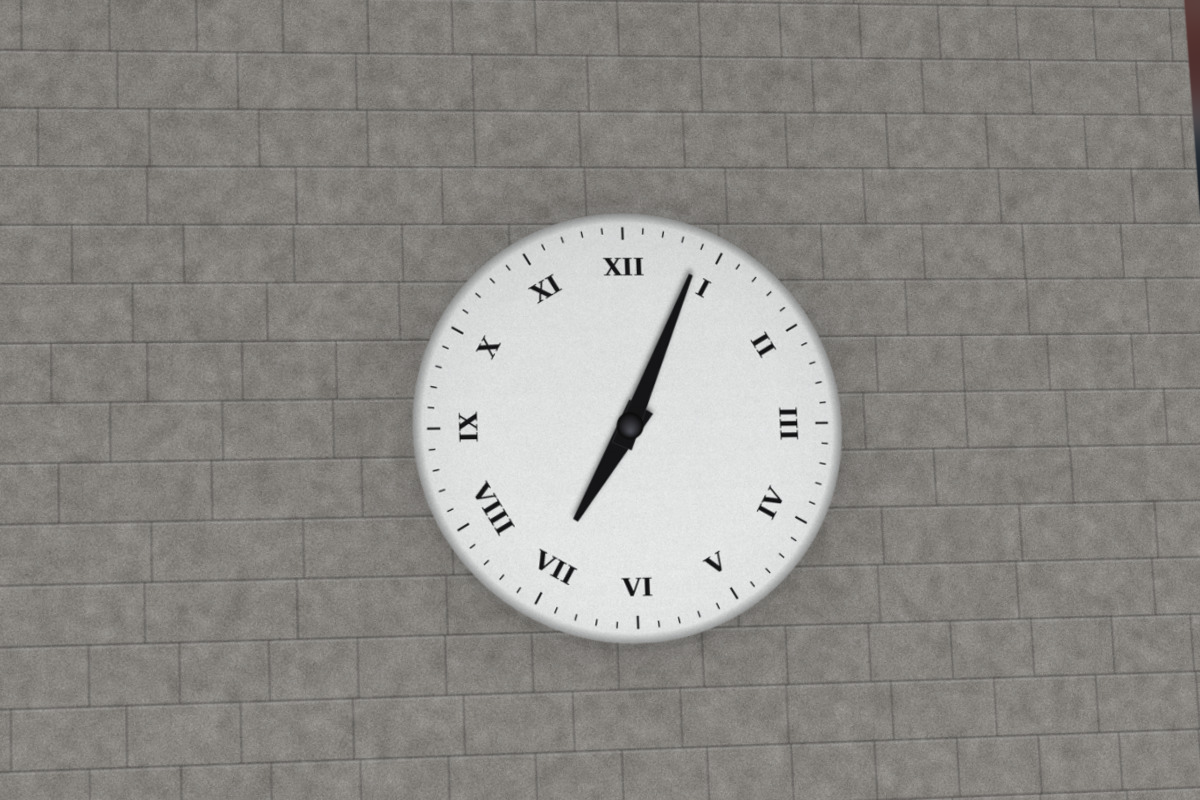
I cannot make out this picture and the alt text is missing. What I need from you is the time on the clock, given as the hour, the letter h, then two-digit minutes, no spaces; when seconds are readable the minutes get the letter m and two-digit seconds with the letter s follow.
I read 7h04
